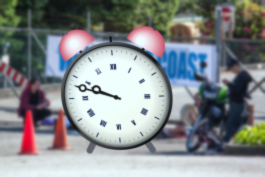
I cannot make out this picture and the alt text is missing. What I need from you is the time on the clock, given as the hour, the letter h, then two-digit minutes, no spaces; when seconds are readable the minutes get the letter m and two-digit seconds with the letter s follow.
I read 9h48
